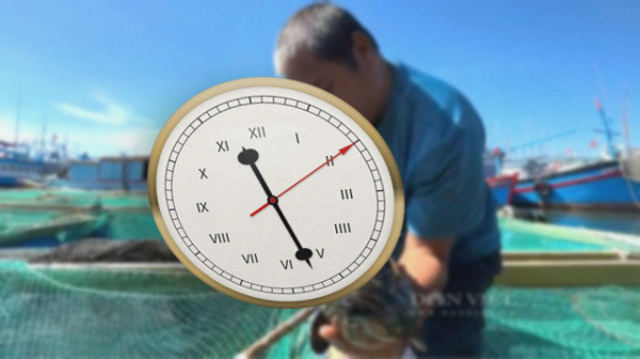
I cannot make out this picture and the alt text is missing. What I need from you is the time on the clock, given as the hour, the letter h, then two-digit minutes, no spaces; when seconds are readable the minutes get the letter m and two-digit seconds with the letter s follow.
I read 11h27m10s
